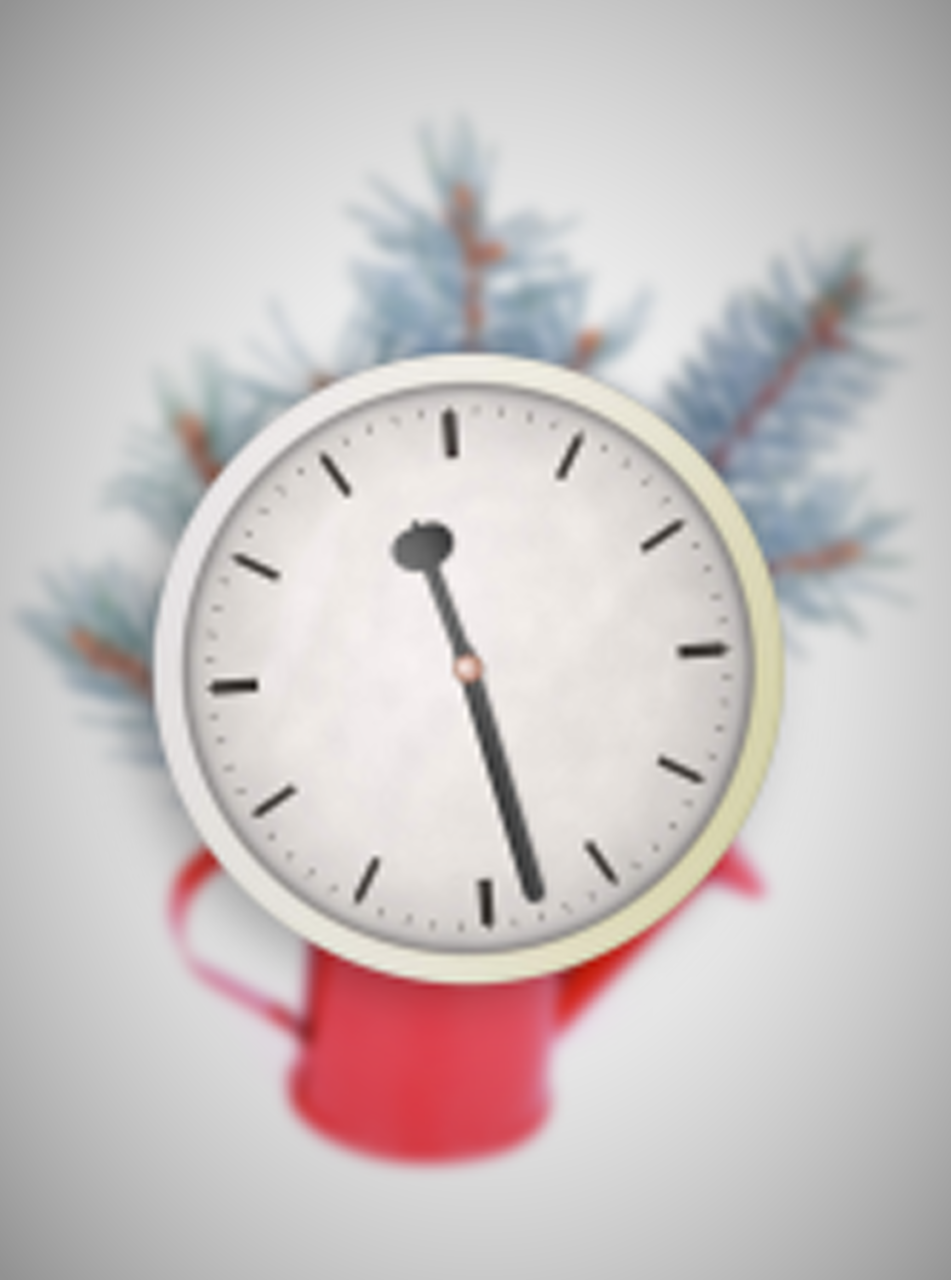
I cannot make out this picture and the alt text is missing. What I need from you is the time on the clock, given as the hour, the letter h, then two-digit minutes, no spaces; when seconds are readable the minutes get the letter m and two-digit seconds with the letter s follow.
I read 11h28
